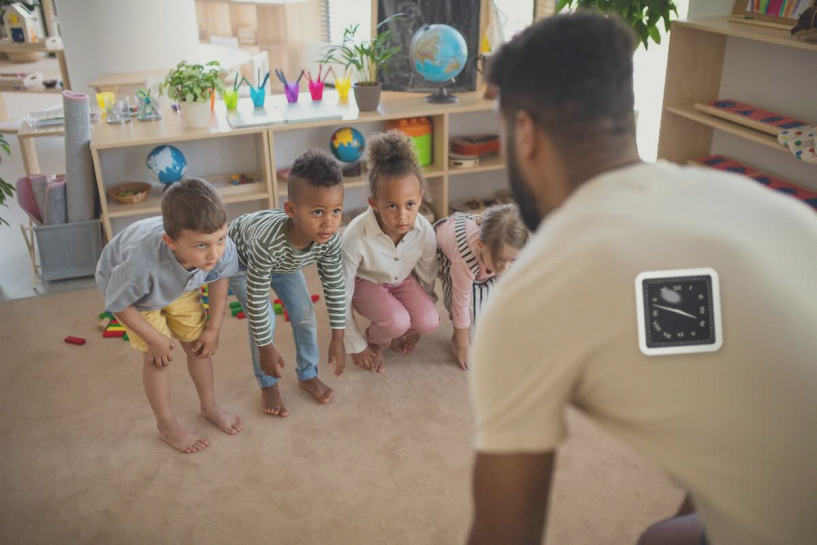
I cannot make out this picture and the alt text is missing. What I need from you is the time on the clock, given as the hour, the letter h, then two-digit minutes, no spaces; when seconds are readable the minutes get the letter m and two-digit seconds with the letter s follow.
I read 3h48
